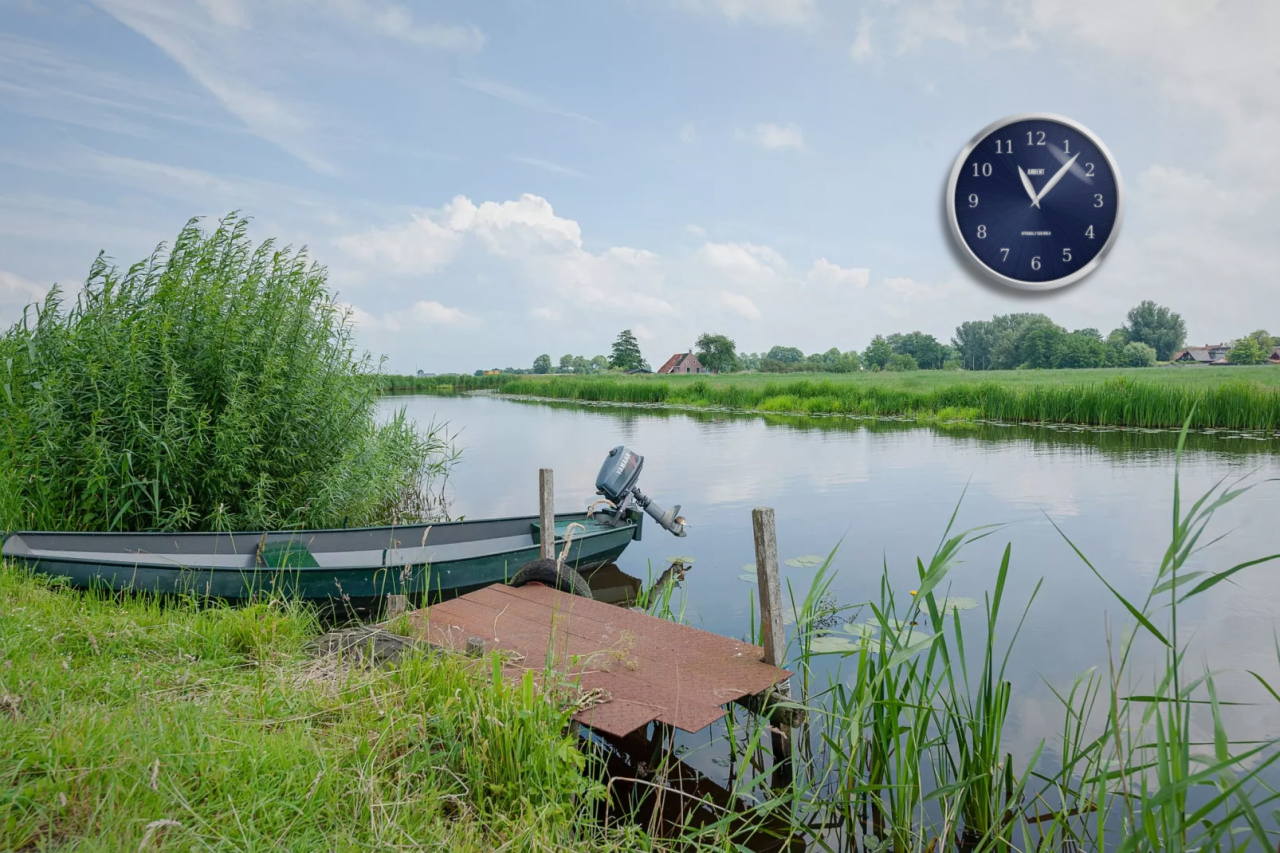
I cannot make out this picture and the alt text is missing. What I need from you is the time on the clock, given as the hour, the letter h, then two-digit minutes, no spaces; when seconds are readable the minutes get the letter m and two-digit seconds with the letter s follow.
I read 11h07
